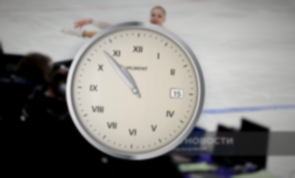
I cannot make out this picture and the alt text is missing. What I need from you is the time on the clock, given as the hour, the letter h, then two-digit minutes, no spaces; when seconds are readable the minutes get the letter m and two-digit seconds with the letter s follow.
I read 10h53
